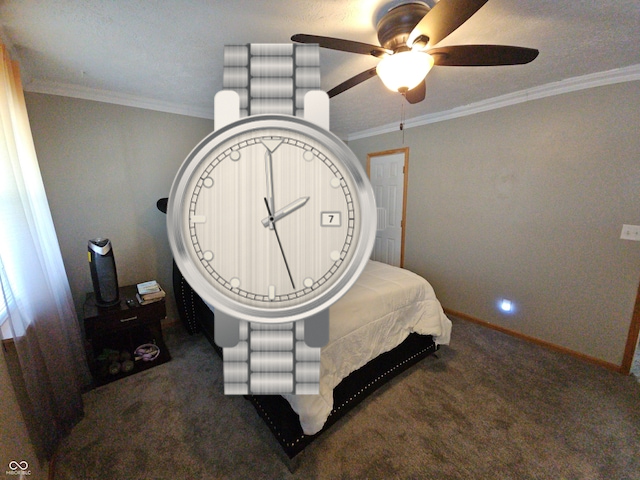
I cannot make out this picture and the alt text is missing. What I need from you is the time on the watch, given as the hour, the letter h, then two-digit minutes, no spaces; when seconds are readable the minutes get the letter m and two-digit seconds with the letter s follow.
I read 1h59m27s
